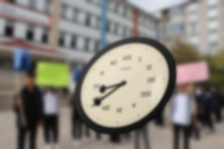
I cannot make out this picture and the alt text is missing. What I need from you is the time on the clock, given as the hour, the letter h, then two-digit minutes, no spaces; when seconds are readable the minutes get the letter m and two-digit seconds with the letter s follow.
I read 8h39
